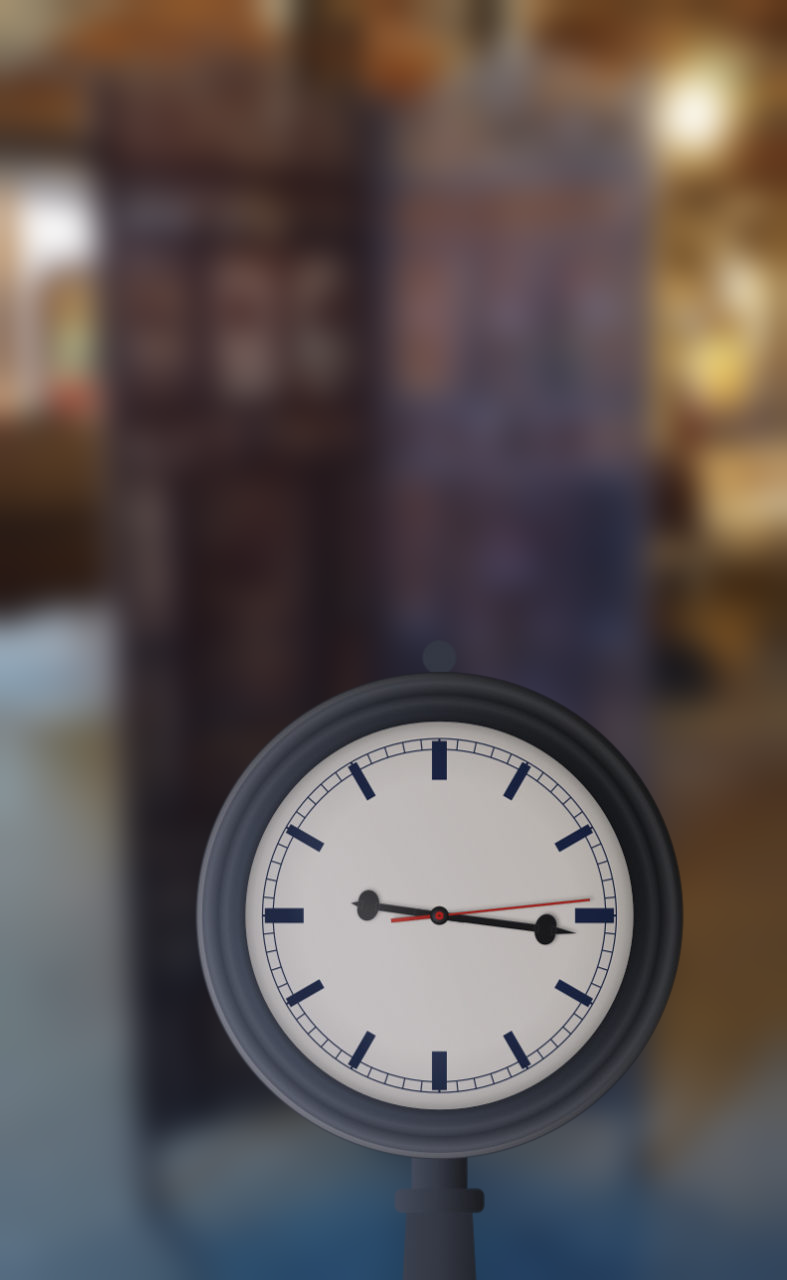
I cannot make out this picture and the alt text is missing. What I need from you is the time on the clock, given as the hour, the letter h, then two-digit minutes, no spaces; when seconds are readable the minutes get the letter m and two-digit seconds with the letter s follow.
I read 9h16m14s
